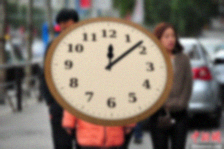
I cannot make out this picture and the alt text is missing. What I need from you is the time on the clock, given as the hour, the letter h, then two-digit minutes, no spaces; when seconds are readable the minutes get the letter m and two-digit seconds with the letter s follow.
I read 12h08
